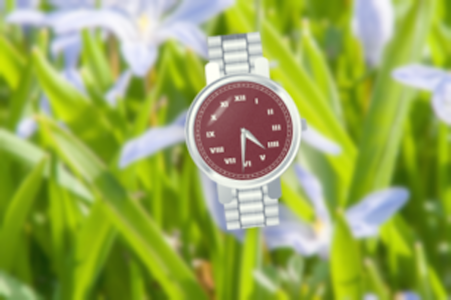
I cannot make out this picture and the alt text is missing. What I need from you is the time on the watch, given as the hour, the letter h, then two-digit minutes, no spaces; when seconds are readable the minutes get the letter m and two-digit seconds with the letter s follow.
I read 4h31
